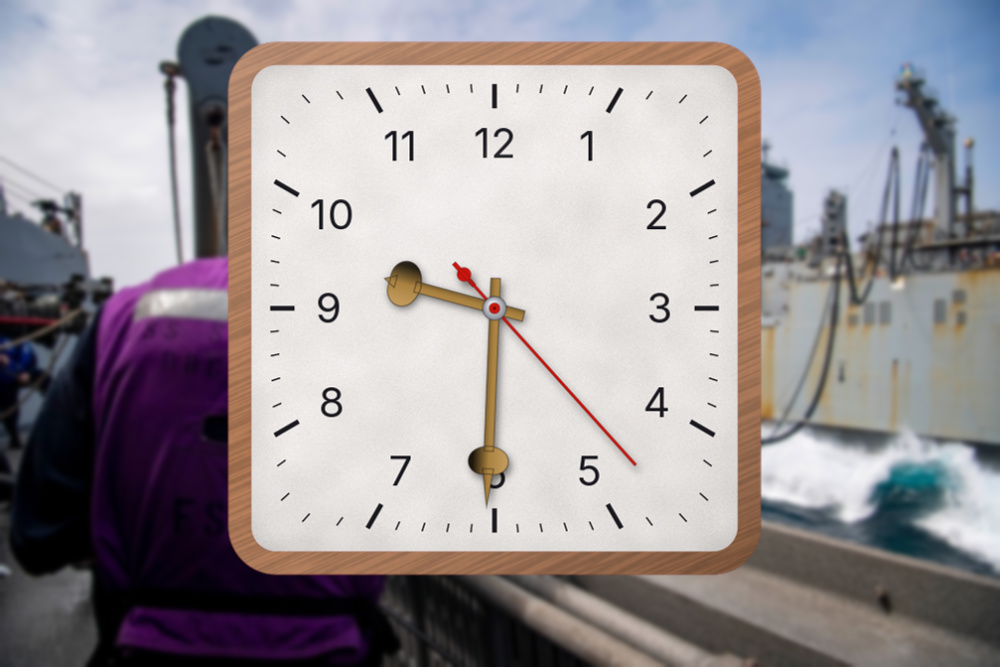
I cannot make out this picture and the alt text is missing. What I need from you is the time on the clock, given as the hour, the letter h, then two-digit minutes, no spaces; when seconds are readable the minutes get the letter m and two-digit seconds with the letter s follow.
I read 9h30m23s
